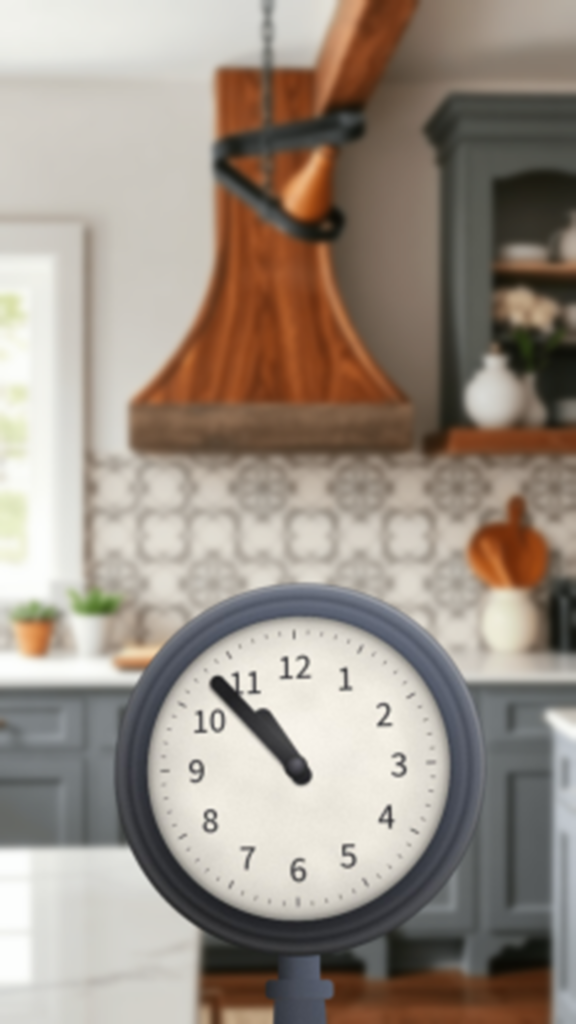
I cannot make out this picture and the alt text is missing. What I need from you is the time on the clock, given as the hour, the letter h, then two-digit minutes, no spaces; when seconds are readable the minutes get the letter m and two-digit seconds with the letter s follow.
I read 10h53
